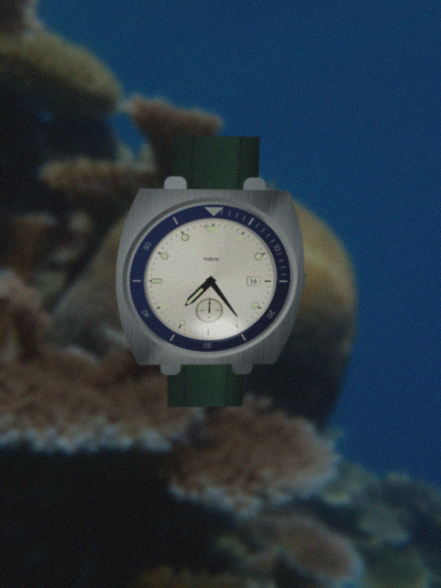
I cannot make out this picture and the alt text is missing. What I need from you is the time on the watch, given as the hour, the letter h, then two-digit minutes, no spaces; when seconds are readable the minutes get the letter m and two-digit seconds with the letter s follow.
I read 7h24
